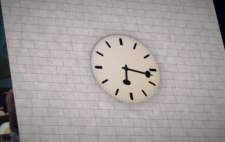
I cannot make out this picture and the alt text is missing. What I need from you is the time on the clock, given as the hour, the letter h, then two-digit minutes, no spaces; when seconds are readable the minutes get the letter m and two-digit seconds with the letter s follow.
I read 6h17
